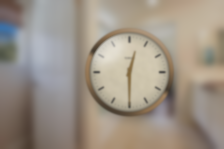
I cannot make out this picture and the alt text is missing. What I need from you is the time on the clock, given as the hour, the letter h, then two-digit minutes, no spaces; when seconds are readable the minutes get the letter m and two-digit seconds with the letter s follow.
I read 12h30
